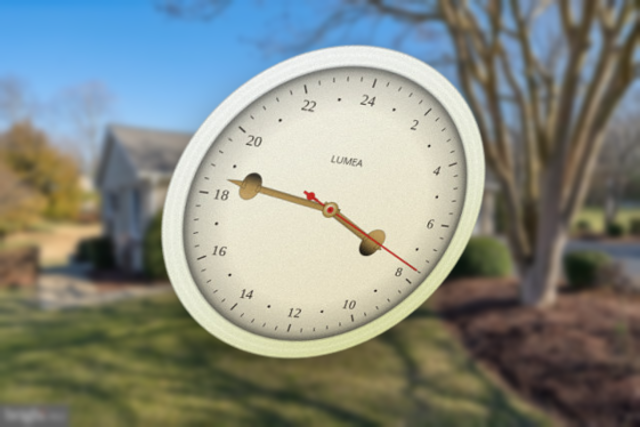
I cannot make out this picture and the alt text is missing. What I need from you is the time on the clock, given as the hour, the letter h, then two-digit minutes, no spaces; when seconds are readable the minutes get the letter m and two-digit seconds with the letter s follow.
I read 7h46m19s
